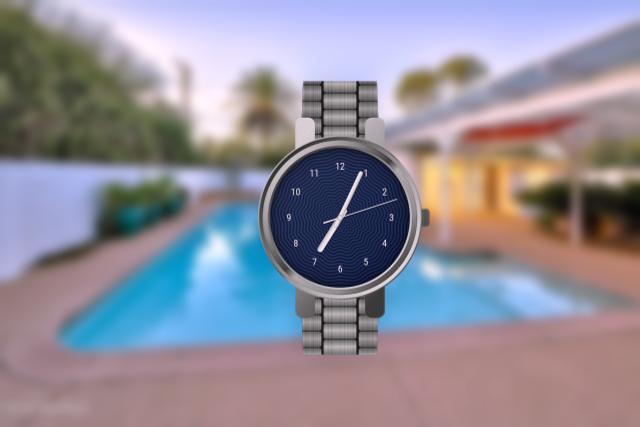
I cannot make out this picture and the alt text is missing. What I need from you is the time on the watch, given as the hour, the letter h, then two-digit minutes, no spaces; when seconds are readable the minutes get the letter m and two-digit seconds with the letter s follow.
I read 7h04m12s
